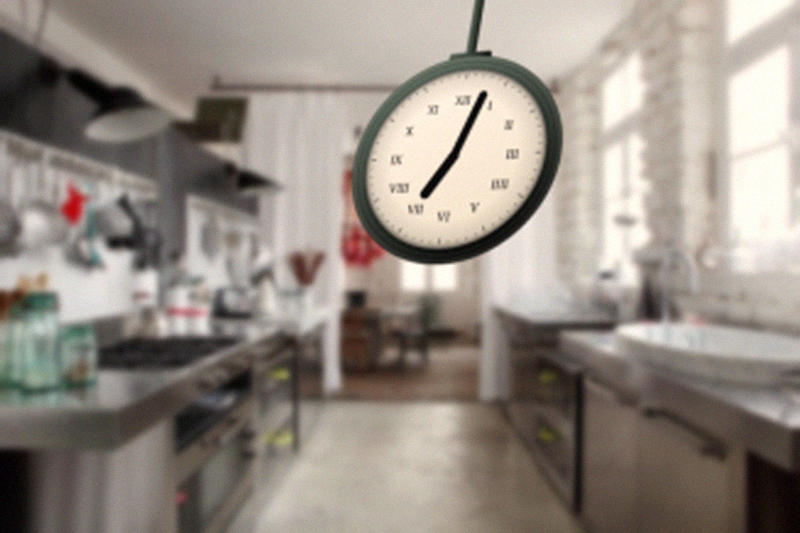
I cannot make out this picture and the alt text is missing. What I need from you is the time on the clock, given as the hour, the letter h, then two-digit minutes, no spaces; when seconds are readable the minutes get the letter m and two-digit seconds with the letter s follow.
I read 7h03
